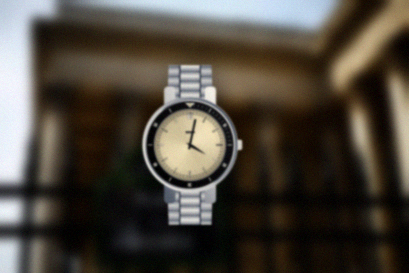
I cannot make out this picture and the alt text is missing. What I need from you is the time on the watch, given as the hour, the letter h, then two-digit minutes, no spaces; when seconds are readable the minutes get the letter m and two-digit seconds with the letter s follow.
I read 4h02
